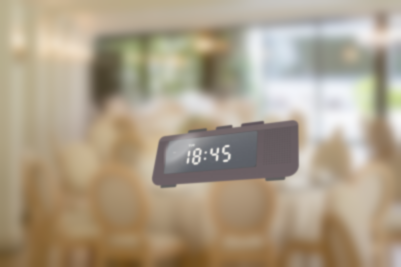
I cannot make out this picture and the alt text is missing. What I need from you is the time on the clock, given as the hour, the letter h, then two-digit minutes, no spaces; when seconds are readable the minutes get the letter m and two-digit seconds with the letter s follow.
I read 18h45
